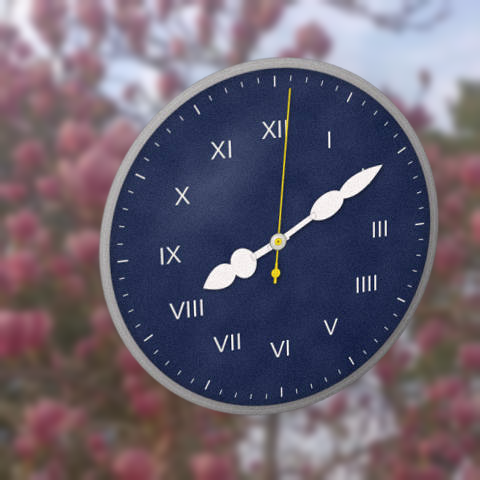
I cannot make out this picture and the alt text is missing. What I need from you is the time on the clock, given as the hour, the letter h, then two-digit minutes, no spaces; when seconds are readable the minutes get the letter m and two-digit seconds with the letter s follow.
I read 8h10m01s
